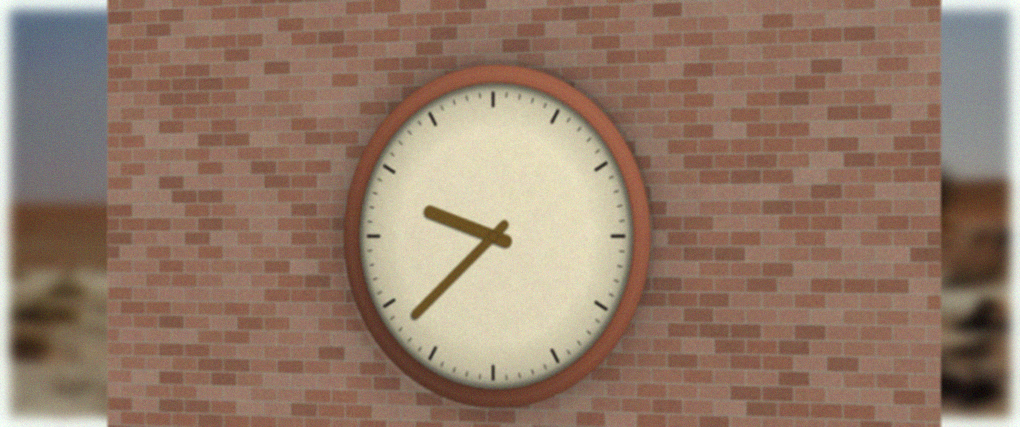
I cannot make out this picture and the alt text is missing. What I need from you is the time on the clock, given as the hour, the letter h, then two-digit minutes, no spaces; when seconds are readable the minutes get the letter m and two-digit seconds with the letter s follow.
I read 9h38
